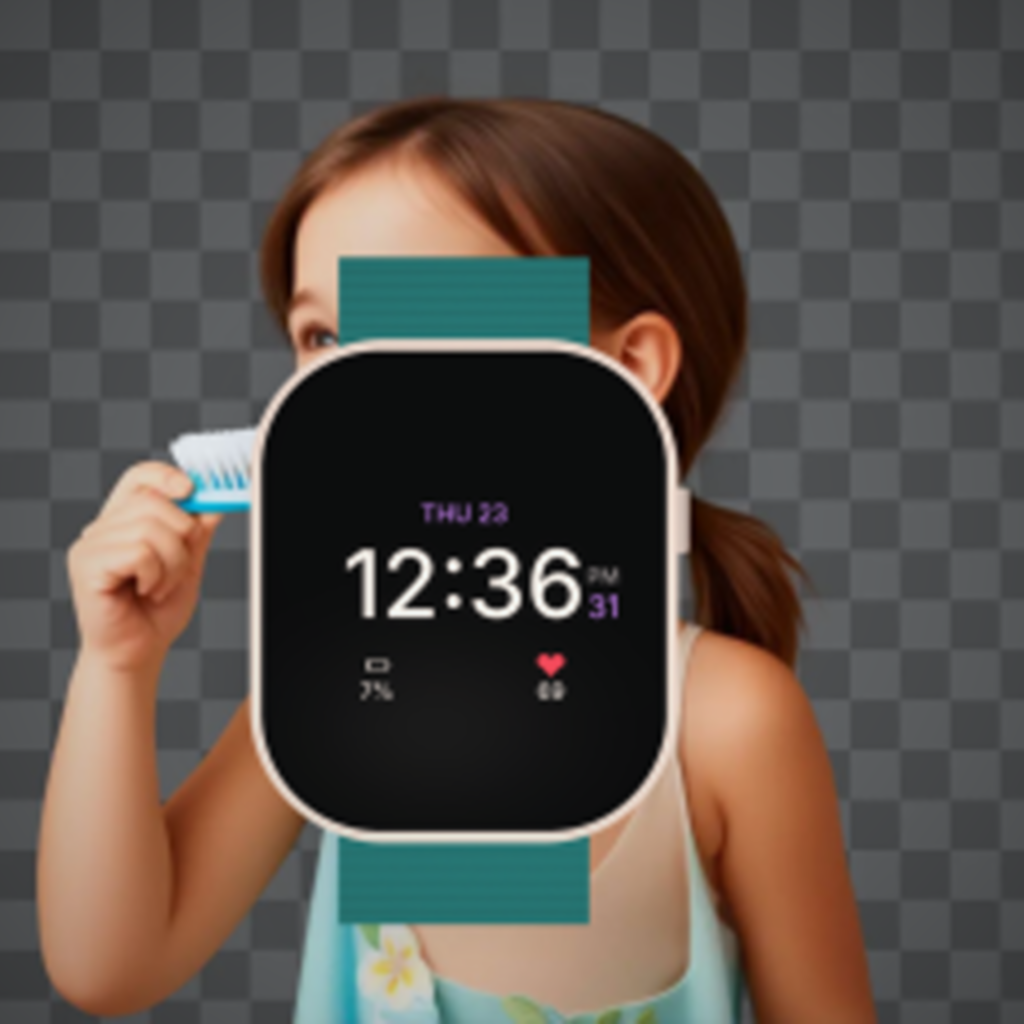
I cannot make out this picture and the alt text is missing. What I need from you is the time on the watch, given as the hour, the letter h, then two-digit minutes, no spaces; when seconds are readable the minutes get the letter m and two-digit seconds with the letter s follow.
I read 12h36
